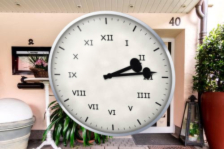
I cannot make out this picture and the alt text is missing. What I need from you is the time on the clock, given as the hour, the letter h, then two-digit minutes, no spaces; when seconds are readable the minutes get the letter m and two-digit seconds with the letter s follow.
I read 2h14
